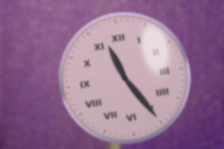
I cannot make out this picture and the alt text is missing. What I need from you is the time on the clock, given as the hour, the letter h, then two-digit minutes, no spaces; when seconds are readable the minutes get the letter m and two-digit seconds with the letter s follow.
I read 11h25
